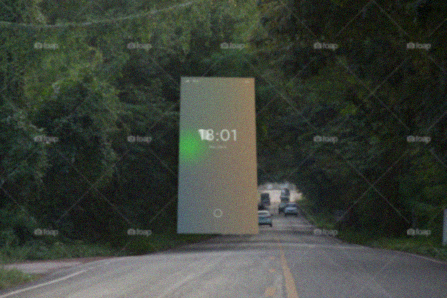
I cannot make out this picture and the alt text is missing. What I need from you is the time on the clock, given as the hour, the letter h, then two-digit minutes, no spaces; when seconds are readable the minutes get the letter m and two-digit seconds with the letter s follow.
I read 18h01
